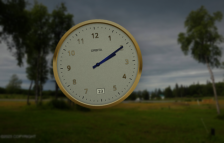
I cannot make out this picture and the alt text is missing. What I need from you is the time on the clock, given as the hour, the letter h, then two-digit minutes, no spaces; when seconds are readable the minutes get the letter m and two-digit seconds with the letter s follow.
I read 2h10
